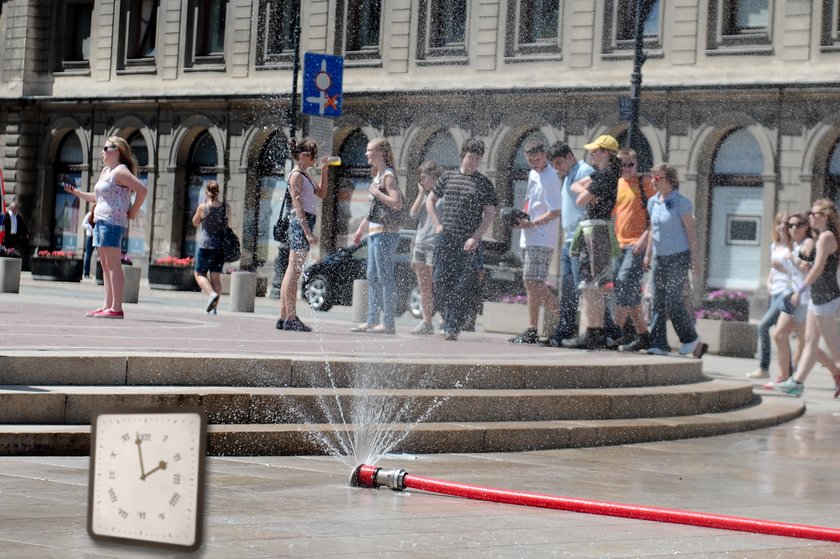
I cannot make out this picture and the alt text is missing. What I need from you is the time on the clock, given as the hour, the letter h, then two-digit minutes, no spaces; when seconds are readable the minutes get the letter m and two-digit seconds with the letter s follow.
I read 1h58
